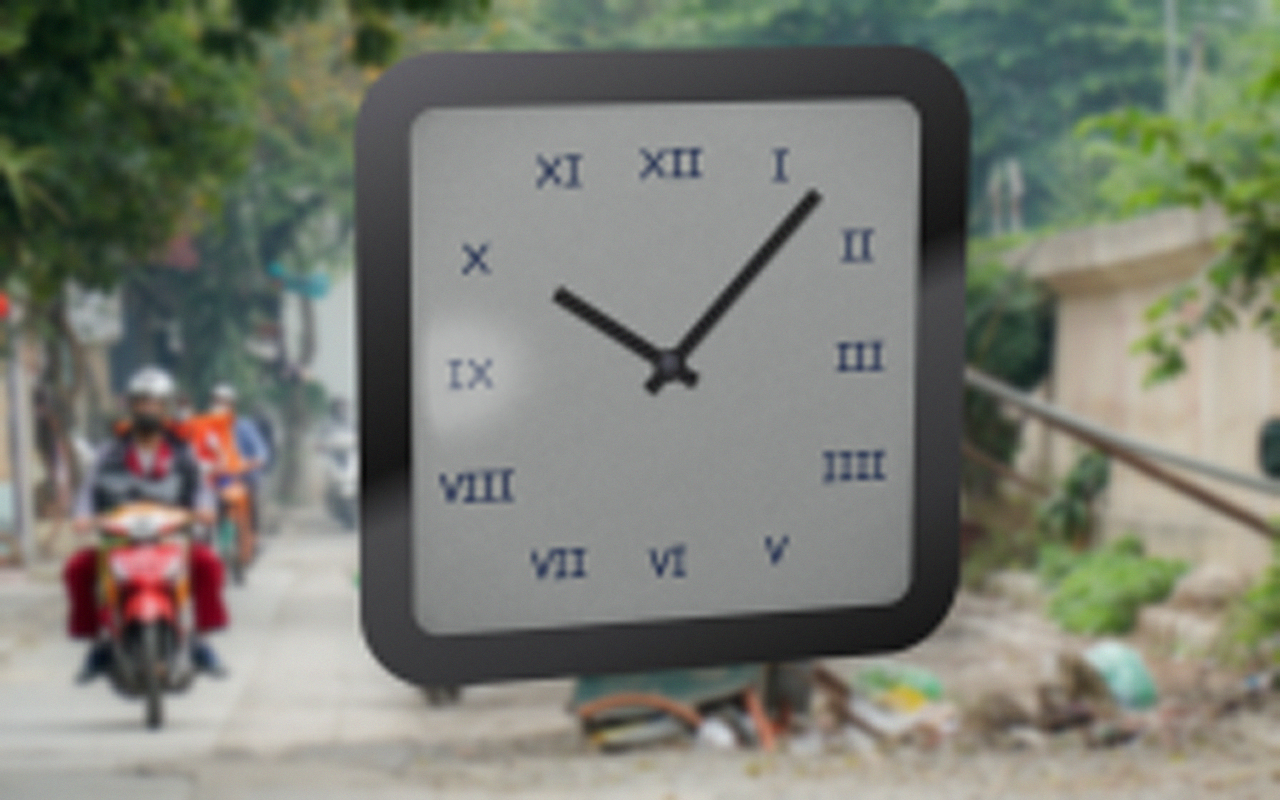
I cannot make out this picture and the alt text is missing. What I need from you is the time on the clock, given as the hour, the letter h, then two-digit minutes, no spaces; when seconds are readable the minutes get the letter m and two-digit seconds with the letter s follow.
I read 10h07
